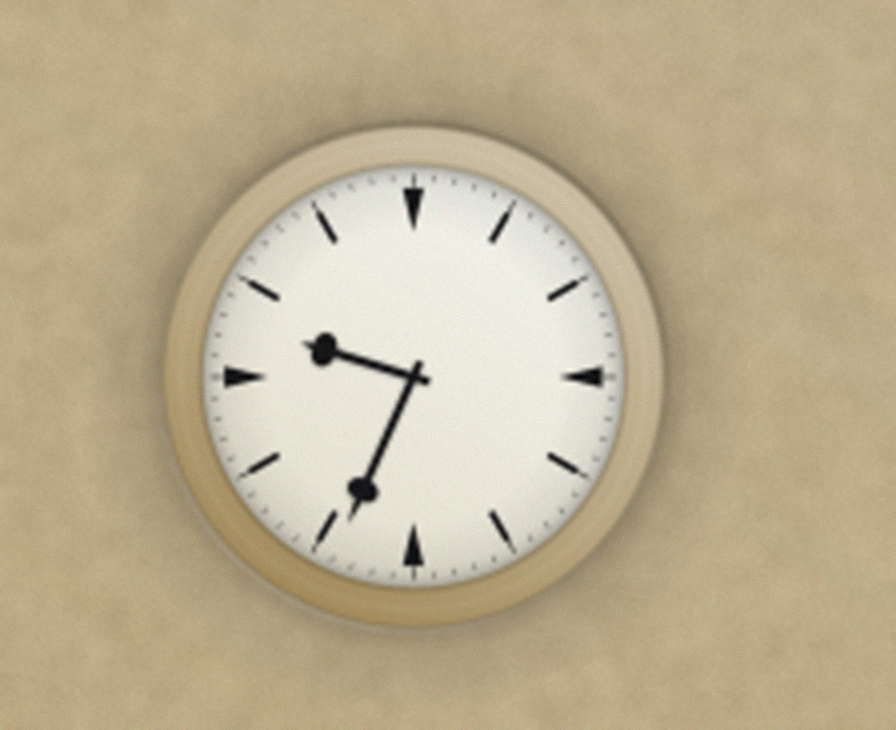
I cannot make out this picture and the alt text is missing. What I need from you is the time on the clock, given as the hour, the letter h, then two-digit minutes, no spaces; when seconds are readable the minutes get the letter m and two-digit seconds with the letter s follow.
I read 9h34
